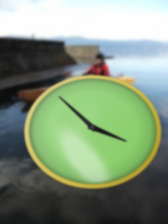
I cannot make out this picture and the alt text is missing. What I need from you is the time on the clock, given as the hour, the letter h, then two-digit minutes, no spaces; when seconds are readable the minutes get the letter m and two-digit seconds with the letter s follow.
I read 3h53
